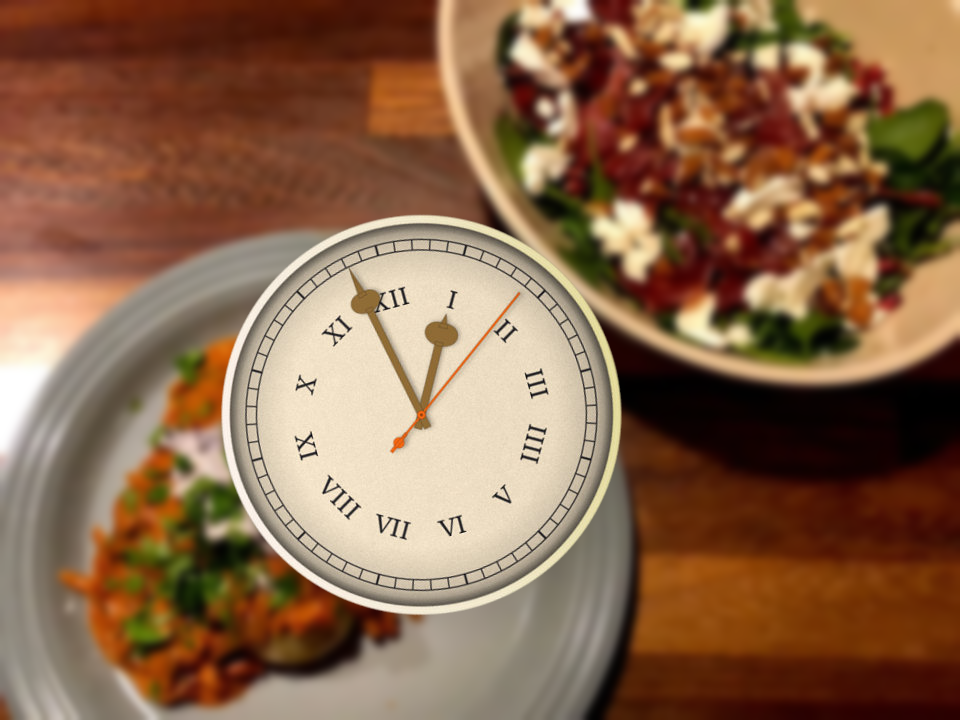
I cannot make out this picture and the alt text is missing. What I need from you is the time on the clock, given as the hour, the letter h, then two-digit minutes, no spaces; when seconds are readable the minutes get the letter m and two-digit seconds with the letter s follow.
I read 12h58m09s
